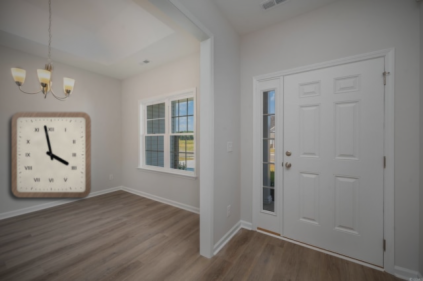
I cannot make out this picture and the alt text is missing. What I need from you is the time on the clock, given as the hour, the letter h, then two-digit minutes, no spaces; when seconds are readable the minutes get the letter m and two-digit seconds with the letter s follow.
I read 3h58
